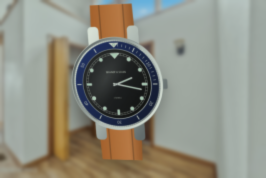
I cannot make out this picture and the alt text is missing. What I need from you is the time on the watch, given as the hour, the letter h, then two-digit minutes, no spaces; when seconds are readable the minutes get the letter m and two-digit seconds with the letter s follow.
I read 2h17
